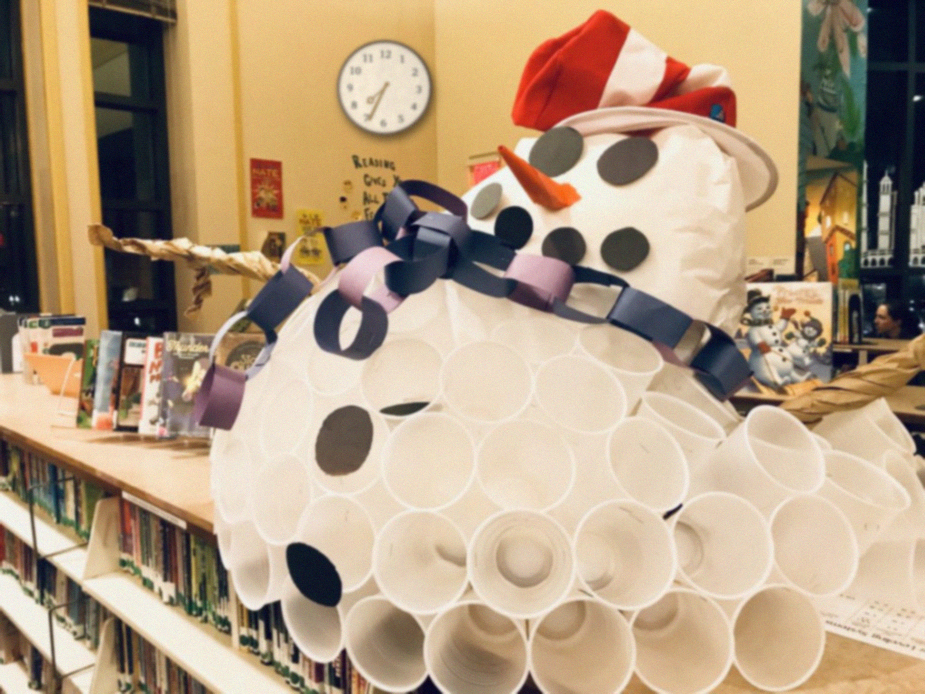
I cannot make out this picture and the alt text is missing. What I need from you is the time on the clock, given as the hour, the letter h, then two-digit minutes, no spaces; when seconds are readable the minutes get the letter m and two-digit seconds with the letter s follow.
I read 7h34
